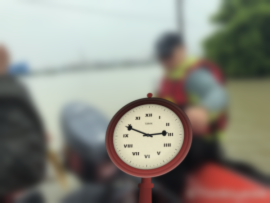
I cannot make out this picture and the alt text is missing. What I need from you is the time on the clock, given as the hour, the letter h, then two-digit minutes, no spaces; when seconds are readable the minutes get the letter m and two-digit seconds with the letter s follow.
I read 2h49
